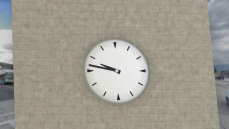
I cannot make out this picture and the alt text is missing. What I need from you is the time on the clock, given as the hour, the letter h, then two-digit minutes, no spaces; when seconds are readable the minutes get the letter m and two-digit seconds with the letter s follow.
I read 9h47
